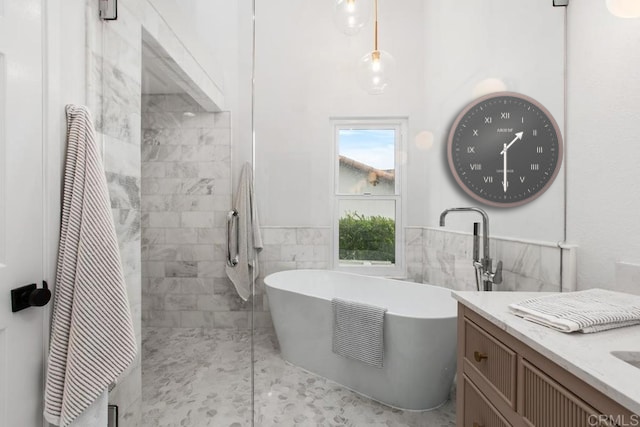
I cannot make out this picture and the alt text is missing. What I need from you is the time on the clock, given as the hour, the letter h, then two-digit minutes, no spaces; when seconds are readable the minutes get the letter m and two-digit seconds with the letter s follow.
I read 1h30
